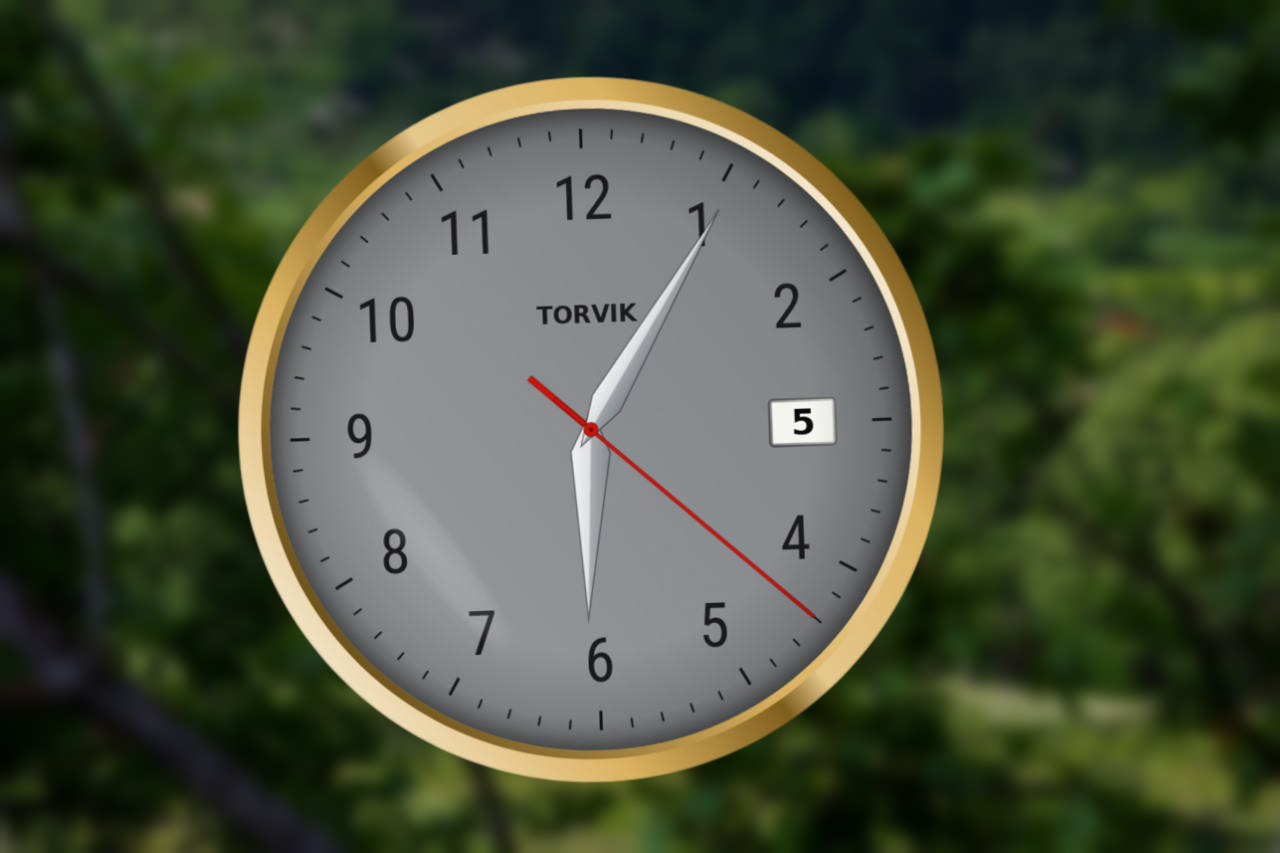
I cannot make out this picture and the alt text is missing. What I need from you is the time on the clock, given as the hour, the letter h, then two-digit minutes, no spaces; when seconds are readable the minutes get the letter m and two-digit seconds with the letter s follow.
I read 6h05m22s
